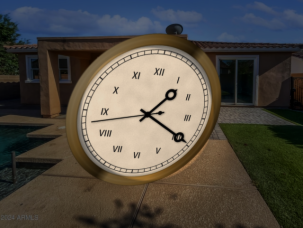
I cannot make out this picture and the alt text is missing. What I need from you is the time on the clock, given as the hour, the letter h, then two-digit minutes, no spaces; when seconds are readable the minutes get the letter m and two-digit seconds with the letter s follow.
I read 1h19m43s
